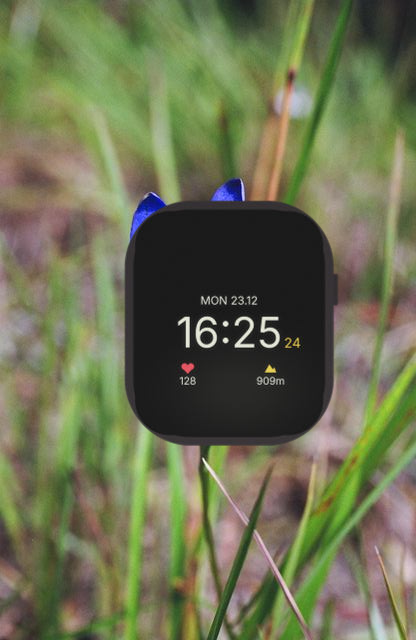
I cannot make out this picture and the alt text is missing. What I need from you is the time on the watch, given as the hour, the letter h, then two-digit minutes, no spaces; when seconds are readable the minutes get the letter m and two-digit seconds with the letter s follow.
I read 16h25m24s
